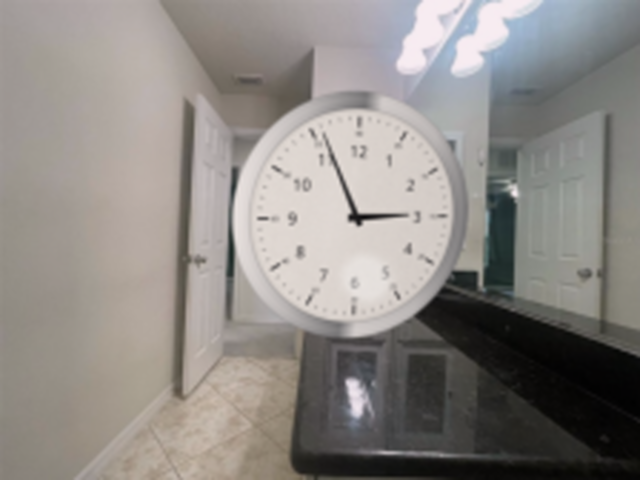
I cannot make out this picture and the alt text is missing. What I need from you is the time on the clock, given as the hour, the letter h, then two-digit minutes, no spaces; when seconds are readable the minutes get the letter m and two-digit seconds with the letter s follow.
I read 2h56
